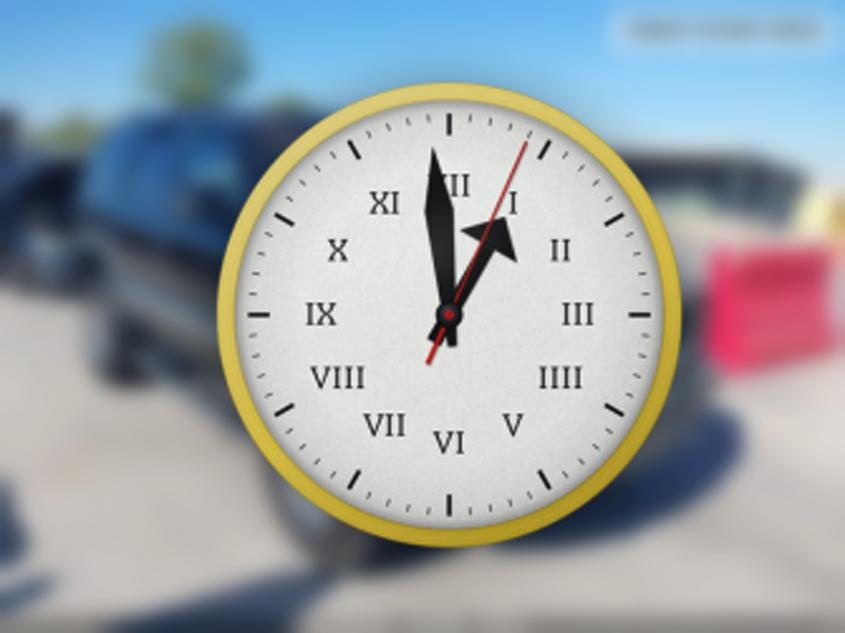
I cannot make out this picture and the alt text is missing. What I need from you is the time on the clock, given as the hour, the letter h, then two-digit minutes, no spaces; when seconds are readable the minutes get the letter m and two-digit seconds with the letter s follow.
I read 12h59m04s
